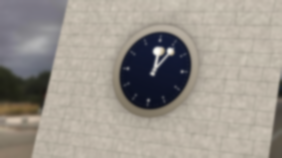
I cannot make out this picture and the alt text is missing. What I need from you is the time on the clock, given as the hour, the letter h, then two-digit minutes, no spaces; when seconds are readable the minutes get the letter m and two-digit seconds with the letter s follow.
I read 12h06
